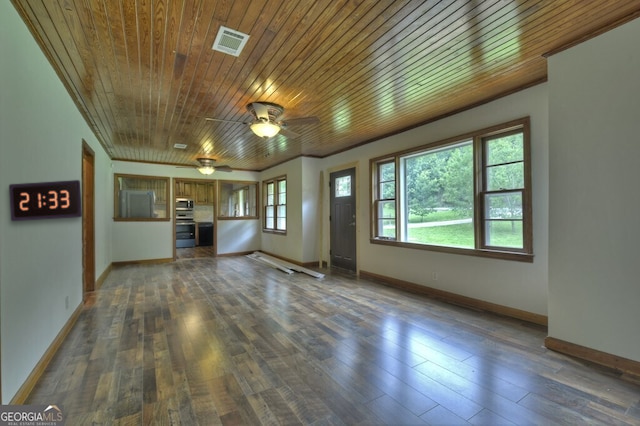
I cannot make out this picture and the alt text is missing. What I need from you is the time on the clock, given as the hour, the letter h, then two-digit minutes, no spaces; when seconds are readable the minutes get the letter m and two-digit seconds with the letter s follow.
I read 21h33
